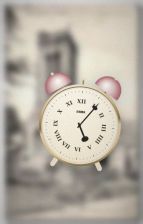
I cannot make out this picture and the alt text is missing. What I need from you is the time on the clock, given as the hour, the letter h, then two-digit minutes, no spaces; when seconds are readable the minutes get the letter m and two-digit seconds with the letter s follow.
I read 5h06
